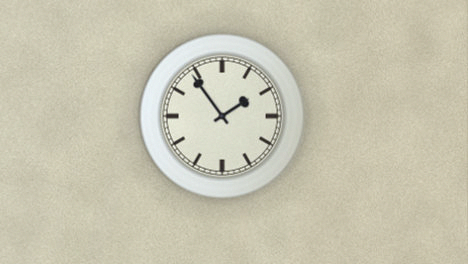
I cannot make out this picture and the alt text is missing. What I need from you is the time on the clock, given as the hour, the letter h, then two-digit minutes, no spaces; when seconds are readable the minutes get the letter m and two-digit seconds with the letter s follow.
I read 1h54
